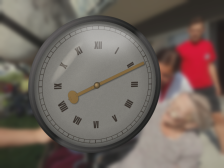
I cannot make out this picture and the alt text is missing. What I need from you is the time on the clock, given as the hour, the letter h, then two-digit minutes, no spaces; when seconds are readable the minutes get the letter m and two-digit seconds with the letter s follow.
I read 8h11
